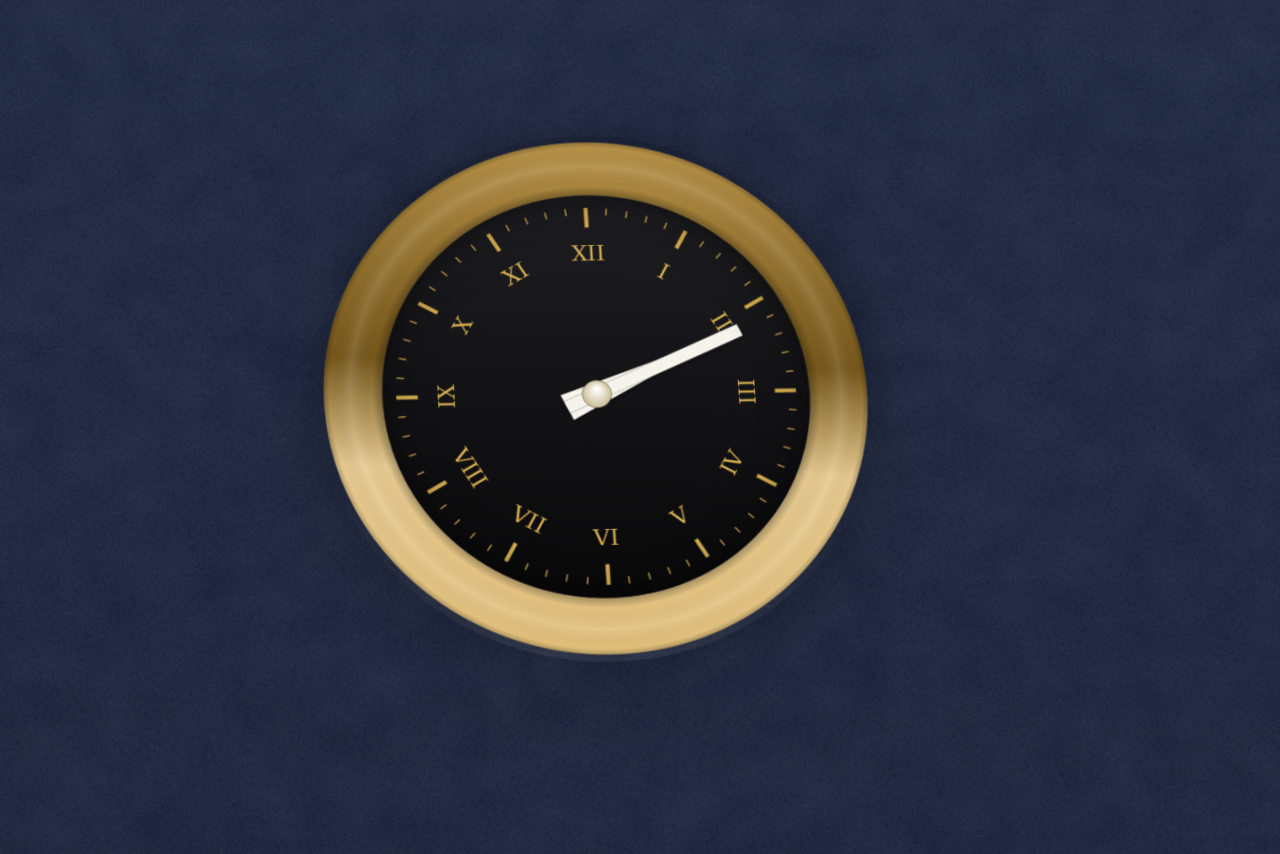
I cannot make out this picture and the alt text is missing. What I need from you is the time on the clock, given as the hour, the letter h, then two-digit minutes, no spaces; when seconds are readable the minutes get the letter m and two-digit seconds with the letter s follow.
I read 2h11
